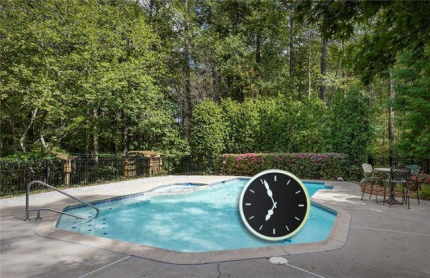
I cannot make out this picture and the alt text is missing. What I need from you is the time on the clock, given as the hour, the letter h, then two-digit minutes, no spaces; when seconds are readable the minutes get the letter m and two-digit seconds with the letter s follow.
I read 6h56
